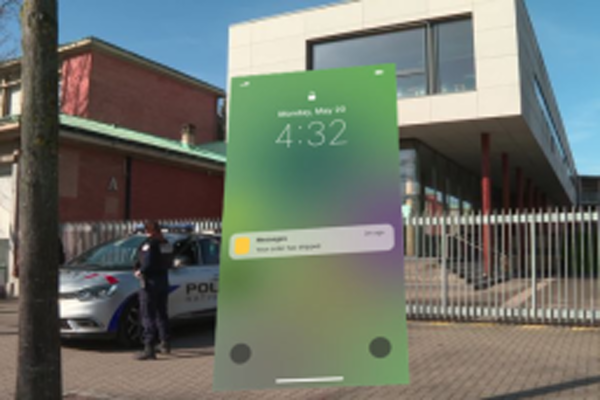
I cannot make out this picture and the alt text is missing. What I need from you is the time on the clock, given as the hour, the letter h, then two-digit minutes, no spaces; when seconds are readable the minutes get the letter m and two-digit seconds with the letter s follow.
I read 4h32
